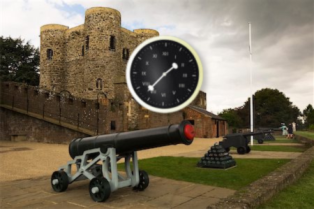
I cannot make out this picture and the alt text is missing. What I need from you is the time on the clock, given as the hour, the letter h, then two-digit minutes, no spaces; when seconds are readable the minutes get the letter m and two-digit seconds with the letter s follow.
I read 1h37
